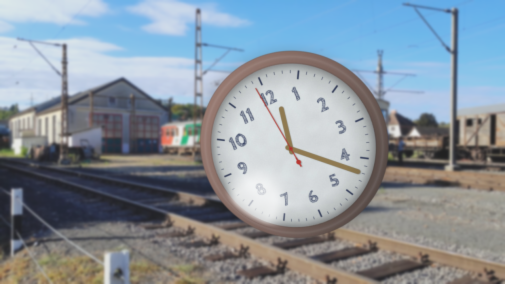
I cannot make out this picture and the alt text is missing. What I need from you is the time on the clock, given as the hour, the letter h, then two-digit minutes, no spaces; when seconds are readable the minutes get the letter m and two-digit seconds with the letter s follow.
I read 12h21m59s
